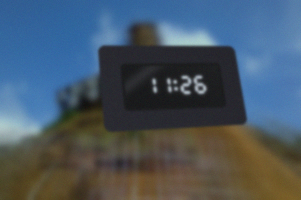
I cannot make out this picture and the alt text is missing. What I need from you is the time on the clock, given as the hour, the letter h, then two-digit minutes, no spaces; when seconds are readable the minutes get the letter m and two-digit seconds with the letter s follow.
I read 11h26
